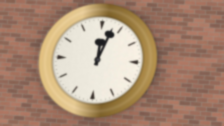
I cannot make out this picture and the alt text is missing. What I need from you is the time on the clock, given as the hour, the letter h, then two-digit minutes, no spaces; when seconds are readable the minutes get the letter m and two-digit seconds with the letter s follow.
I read 12h03
